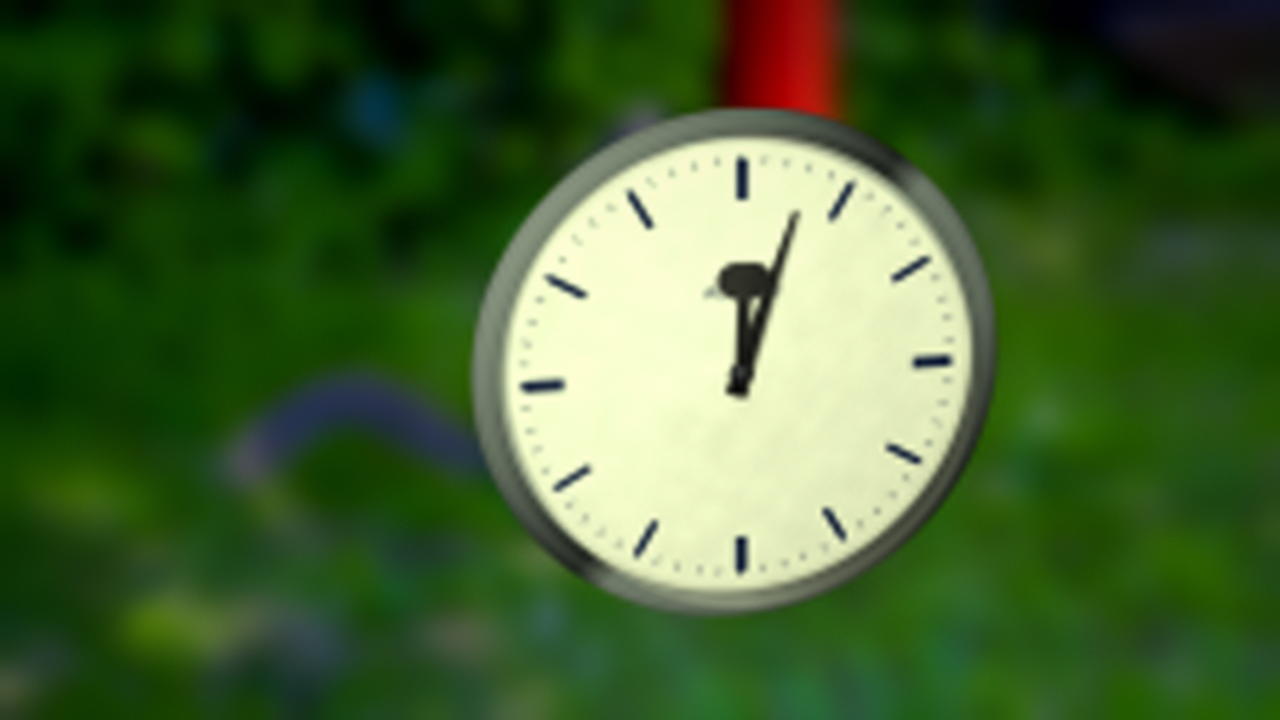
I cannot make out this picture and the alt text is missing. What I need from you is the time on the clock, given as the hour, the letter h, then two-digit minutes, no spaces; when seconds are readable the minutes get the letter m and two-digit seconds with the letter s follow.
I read 12h03
